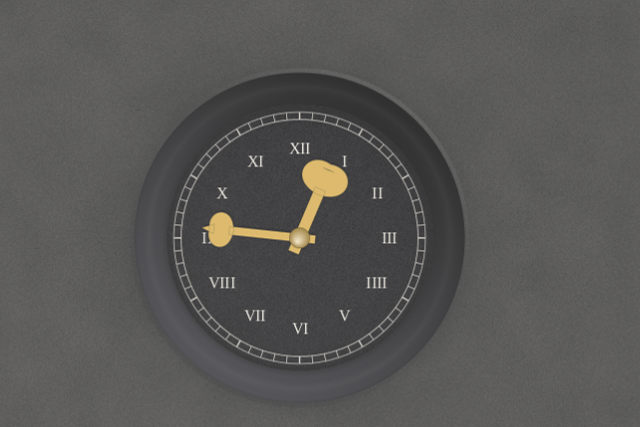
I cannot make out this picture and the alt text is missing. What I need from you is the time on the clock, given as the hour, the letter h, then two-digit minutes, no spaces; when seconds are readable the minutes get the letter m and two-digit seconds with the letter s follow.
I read 12h46
